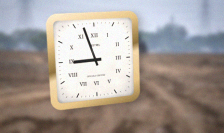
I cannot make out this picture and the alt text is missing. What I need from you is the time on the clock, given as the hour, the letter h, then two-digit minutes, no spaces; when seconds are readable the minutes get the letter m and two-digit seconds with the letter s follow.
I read 8h57
